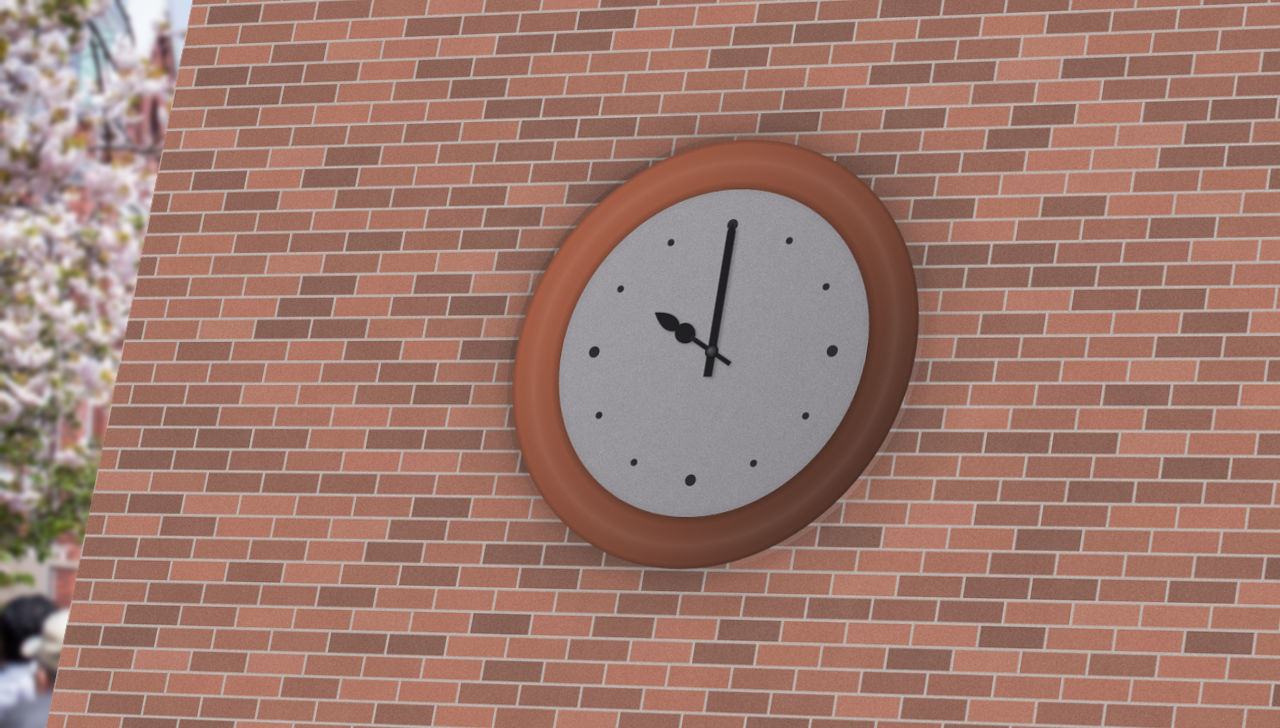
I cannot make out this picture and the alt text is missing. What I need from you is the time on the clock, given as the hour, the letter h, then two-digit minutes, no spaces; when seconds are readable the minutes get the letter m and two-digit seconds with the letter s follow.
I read 10h00
